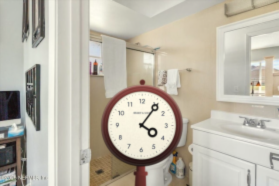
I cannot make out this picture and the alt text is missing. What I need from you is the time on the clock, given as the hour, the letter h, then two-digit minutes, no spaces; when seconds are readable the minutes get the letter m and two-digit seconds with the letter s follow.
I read 4h06
